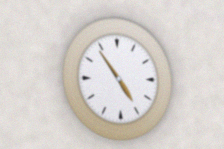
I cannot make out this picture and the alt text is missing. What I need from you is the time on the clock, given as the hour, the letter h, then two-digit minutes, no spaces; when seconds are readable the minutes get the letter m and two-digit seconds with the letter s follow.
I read 4h54
